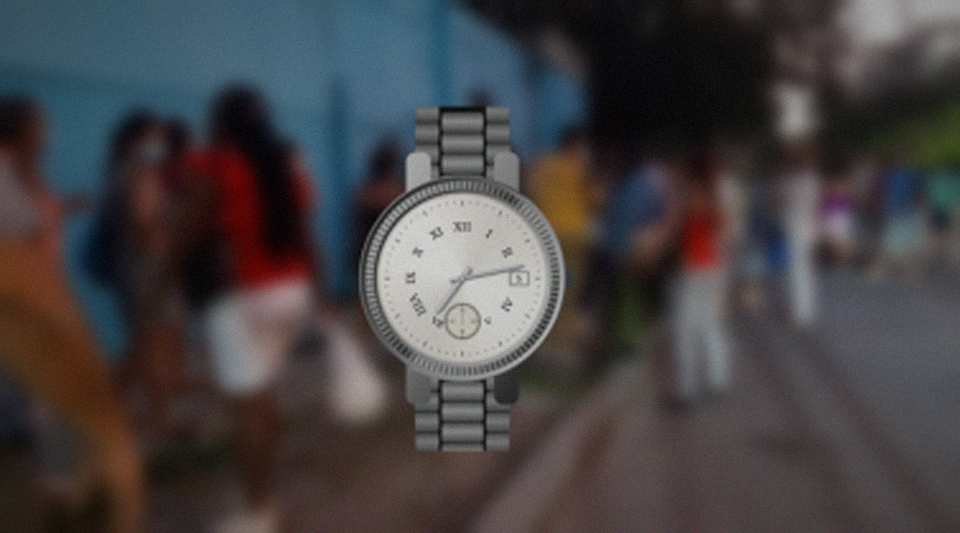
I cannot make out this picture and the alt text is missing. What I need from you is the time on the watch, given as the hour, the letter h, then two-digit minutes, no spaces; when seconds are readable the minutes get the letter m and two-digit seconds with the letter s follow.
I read 7h13
